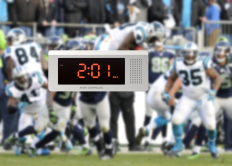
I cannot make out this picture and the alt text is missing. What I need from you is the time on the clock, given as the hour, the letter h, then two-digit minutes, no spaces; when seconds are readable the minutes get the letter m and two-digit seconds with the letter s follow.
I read 2h01
